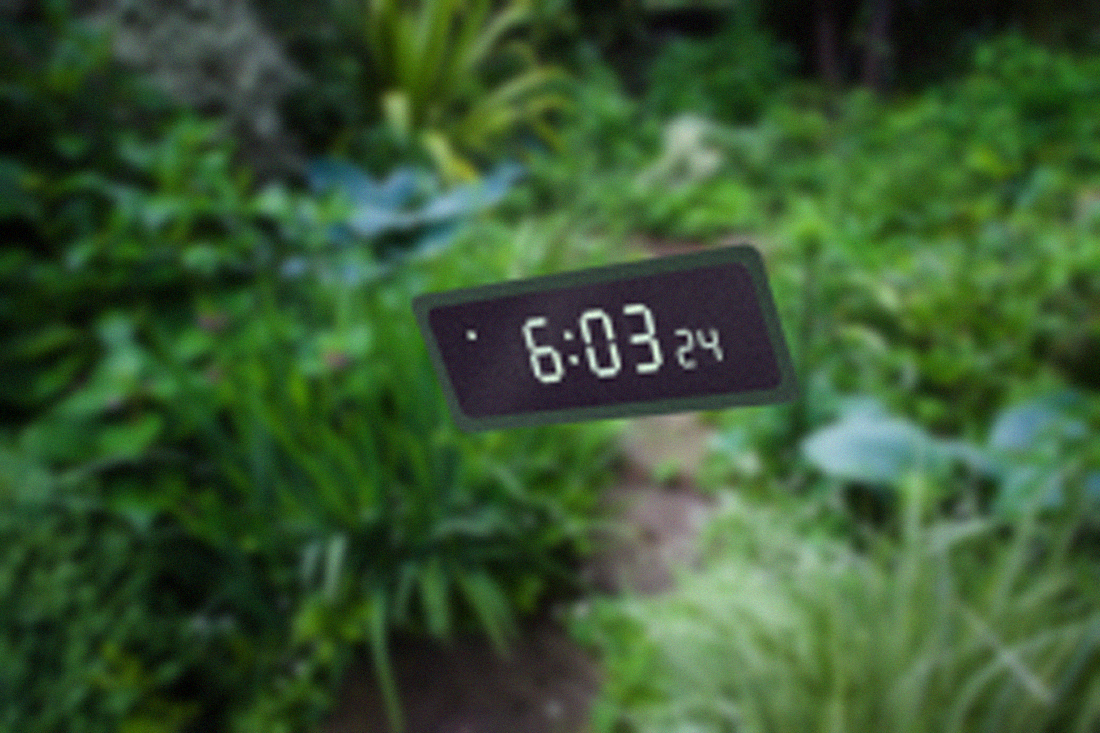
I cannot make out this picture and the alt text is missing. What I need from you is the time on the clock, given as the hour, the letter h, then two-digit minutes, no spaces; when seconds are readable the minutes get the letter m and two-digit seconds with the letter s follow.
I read 6h03m24s
